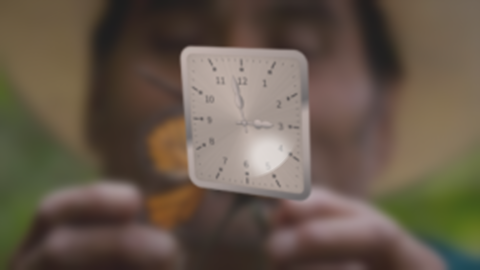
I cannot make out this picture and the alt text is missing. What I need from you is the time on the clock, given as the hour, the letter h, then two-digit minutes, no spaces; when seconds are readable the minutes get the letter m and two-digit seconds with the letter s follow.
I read 2h58
